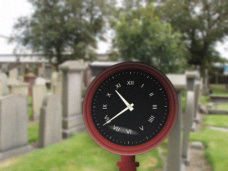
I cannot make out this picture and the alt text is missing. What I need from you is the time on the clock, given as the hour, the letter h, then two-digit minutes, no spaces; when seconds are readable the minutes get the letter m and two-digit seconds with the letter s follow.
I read 10h39
